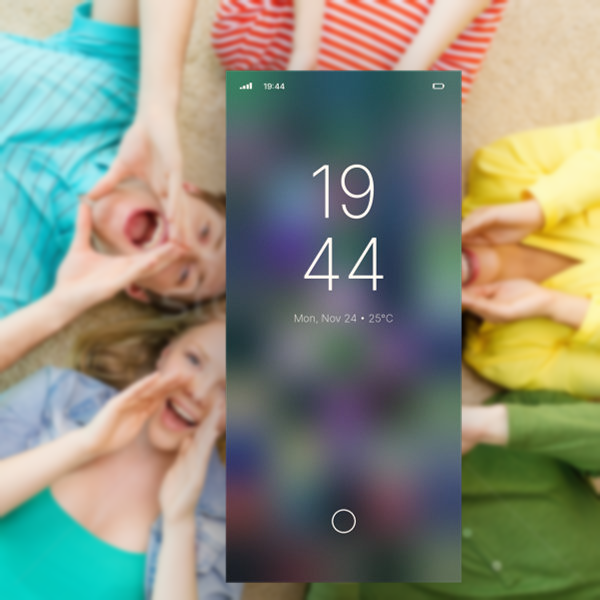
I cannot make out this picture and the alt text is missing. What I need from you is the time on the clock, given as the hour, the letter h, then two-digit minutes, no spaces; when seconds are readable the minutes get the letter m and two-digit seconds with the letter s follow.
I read 19h44
